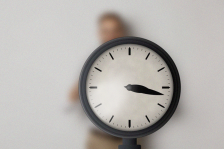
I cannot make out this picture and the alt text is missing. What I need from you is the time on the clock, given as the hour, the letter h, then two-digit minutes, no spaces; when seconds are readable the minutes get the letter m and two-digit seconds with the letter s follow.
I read 3h17
